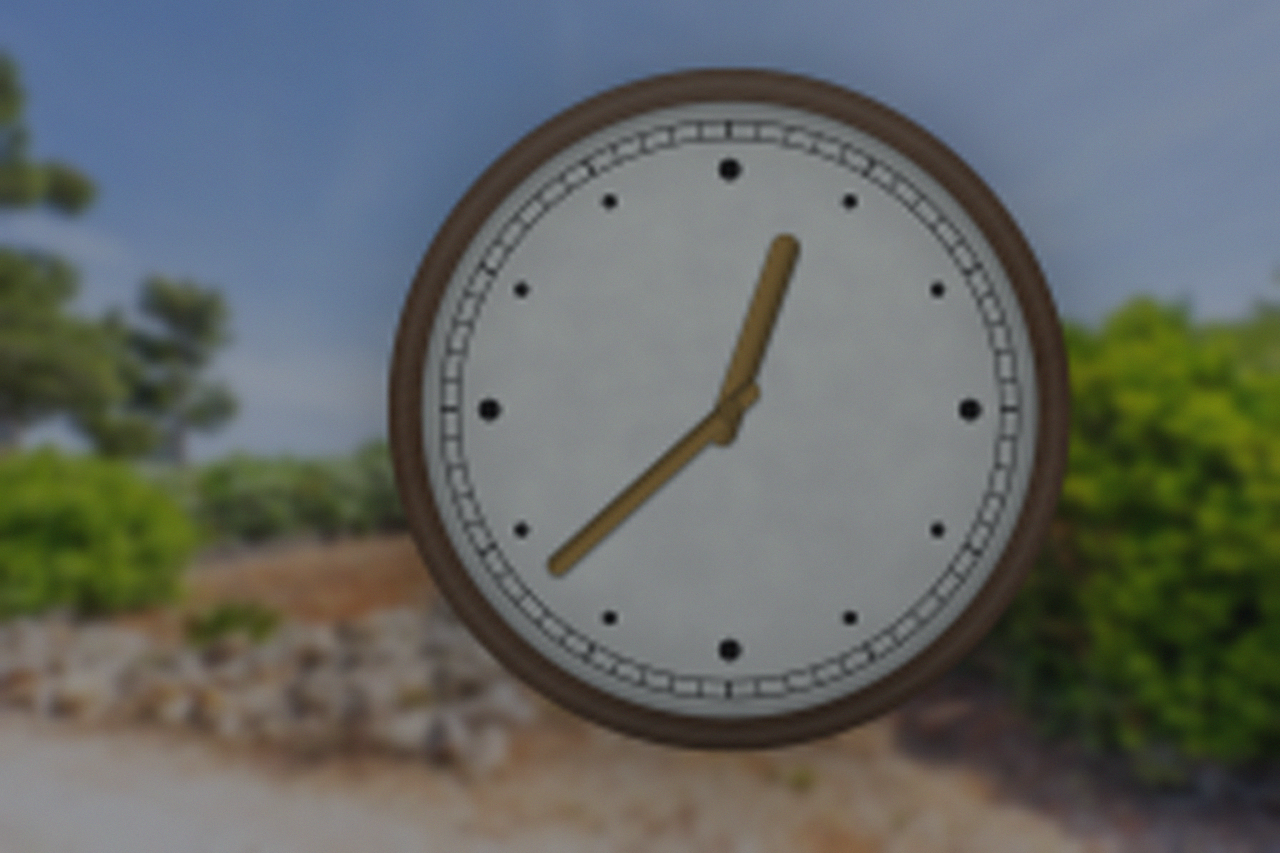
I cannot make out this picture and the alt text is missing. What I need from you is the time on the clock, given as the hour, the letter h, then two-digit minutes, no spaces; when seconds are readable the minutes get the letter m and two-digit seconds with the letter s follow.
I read 12h38
